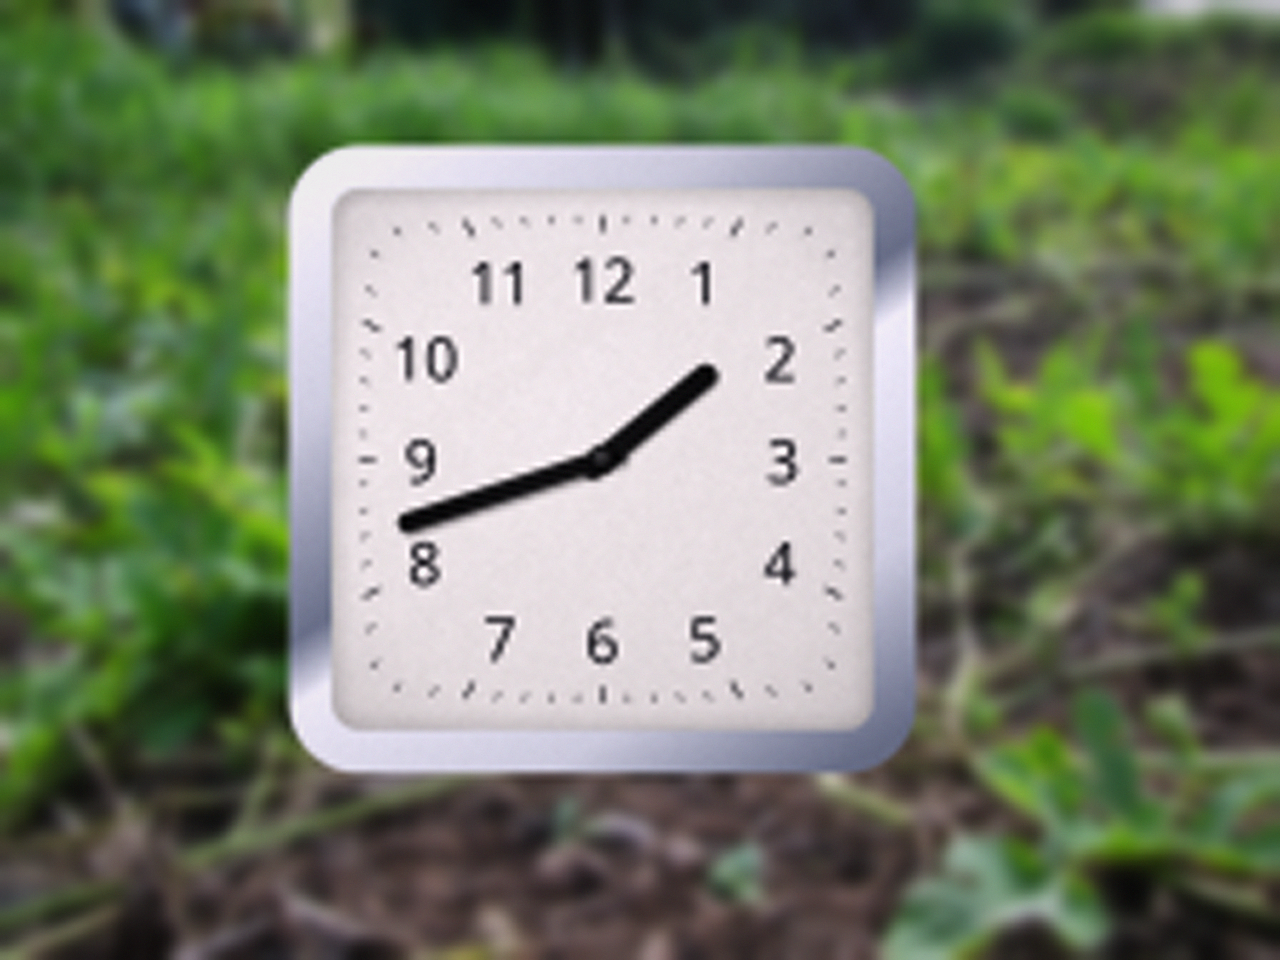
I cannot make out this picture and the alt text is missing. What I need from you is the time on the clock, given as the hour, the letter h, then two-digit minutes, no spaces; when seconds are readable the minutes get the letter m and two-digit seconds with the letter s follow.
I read 1h42
